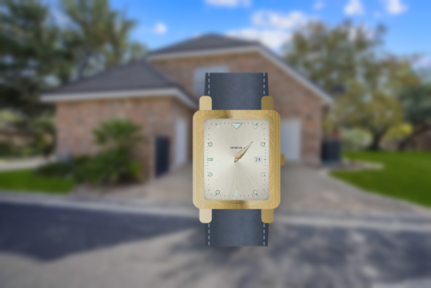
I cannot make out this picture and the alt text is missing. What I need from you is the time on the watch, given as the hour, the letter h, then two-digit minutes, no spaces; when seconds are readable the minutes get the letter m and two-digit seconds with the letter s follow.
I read 1h07
